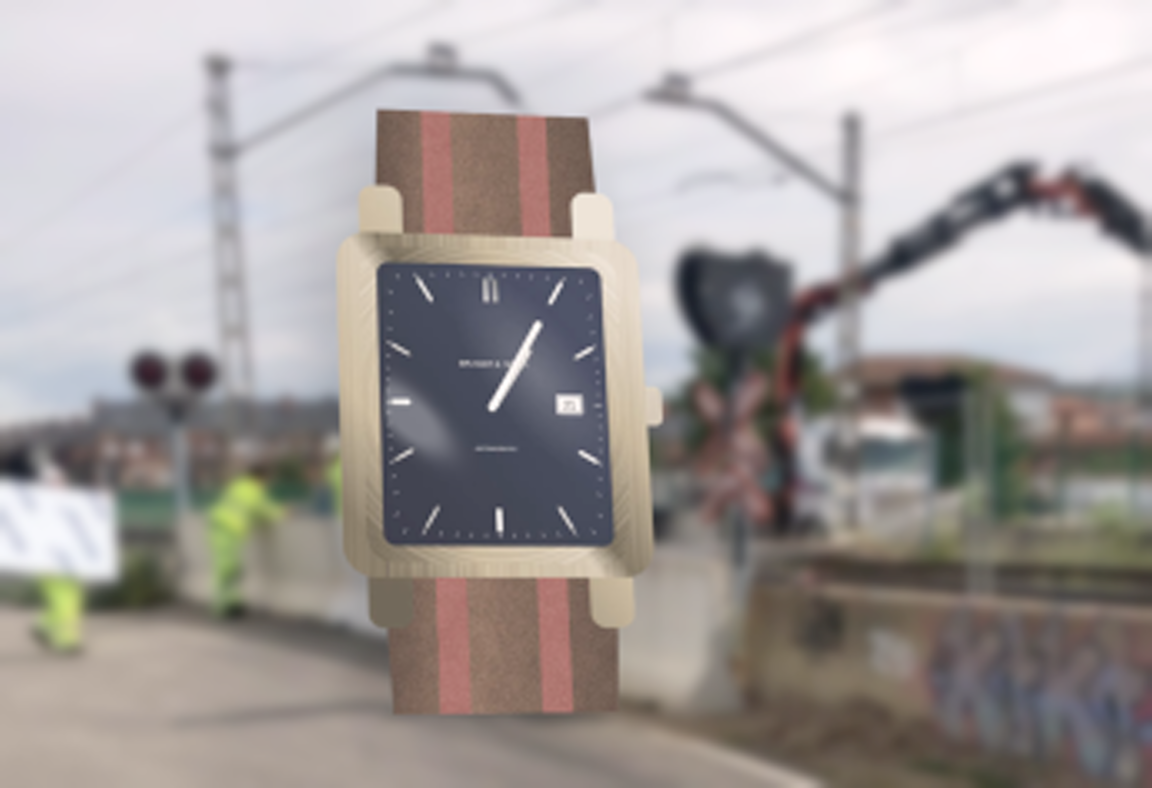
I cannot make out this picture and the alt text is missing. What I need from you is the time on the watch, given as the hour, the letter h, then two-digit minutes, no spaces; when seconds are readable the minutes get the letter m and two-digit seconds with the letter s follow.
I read 1h05
